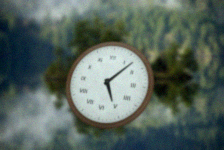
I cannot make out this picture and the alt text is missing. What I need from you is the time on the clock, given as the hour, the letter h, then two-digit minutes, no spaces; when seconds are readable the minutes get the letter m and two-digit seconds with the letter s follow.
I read 5h07
